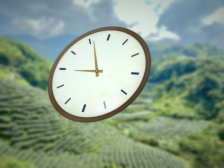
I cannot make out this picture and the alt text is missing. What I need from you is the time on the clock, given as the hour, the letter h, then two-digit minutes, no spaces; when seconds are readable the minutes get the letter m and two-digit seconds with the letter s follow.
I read 8h56
